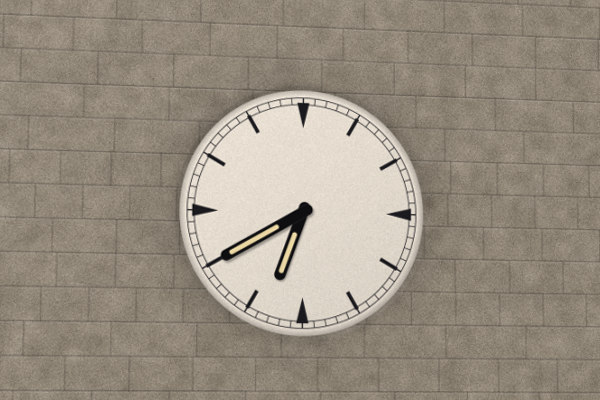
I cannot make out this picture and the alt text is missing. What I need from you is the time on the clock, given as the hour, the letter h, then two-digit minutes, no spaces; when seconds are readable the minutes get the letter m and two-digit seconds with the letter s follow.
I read 6h40
